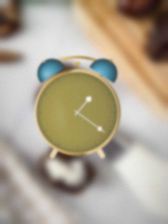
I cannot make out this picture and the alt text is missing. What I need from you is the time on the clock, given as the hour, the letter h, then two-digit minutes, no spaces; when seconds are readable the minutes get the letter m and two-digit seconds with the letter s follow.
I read 1h21
